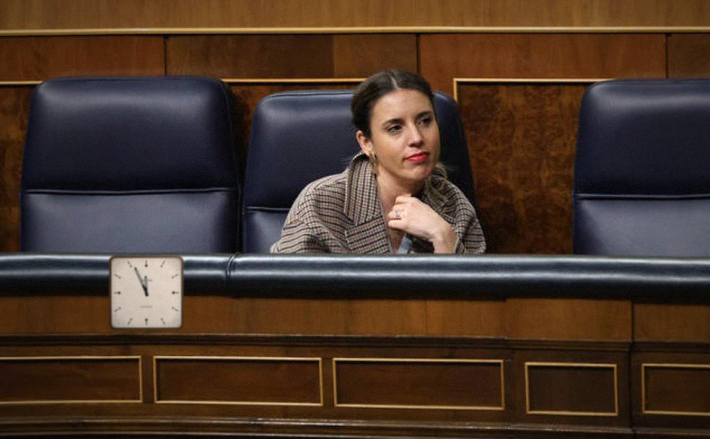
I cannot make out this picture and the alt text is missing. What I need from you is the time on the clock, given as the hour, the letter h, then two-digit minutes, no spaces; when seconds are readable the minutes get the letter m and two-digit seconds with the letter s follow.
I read 11h56
